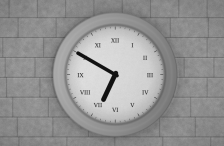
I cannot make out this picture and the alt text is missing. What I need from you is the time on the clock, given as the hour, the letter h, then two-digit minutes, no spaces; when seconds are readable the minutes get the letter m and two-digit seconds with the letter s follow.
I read 6h50
